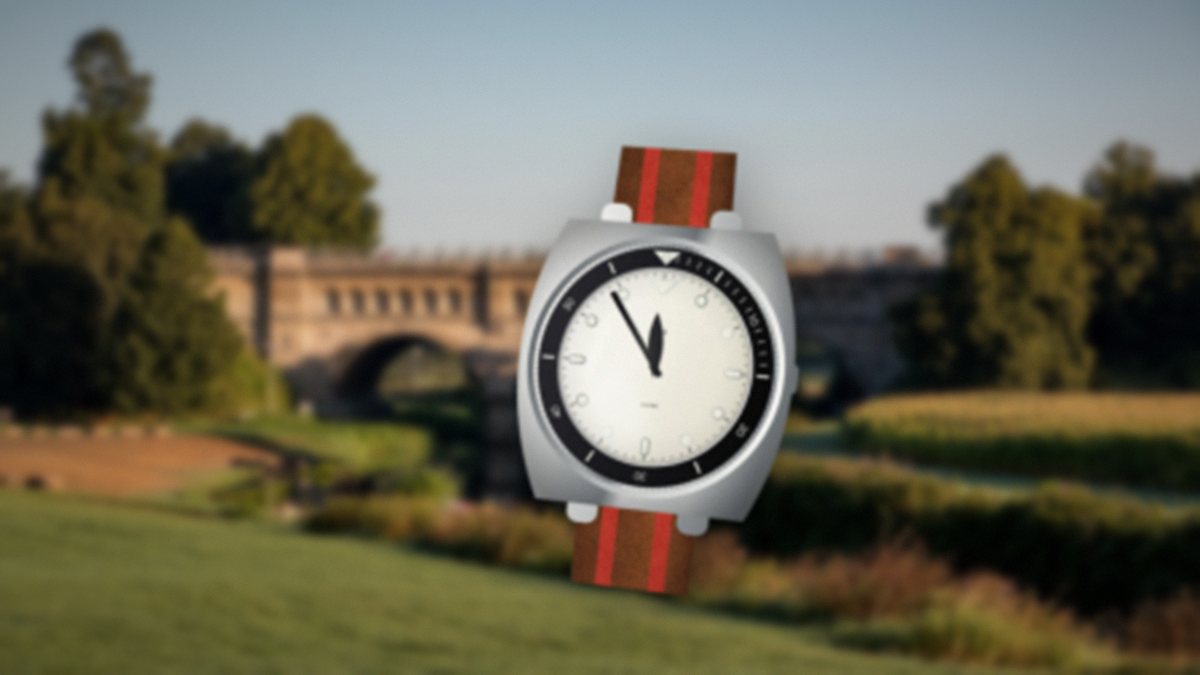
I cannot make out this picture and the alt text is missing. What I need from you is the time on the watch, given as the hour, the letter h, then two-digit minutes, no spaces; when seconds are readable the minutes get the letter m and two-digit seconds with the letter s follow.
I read 11h54
